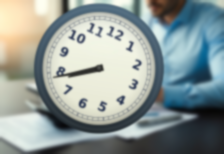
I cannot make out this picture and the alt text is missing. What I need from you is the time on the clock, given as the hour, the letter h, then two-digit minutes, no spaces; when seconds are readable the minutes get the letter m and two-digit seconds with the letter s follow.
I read 7h39
